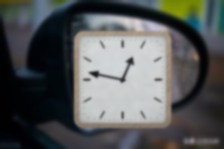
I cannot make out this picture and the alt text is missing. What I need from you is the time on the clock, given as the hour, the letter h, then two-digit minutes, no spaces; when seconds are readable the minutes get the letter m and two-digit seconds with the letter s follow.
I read 12h47
